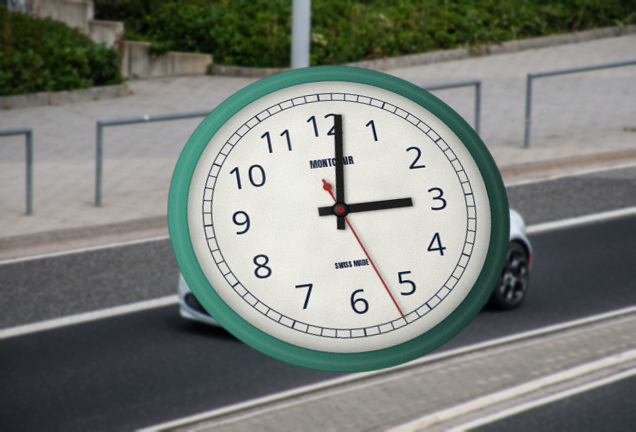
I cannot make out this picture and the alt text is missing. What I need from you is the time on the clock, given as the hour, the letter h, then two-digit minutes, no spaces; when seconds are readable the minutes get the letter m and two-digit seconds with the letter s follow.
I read 3h01m27s
